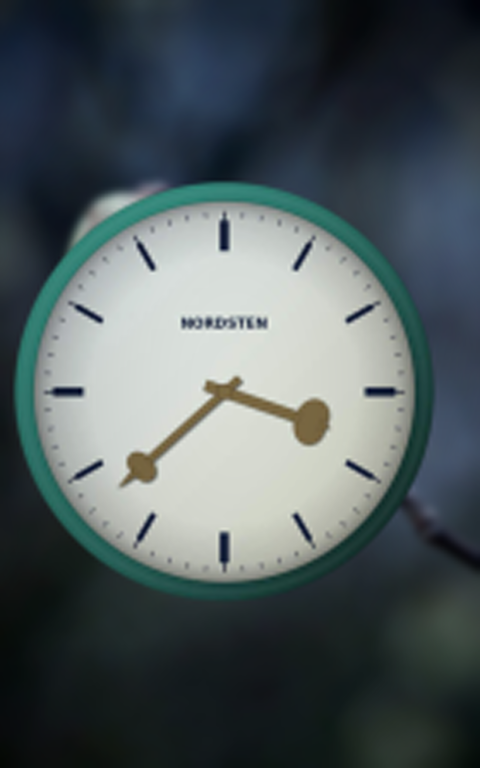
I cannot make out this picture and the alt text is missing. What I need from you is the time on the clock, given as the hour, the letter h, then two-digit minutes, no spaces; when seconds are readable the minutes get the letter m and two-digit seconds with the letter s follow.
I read 3h38
